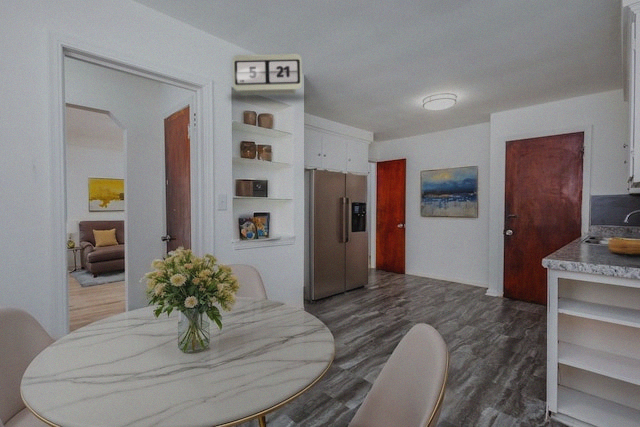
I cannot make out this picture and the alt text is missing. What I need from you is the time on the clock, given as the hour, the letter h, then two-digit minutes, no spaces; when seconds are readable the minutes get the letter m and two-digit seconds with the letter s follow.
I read 5h21
